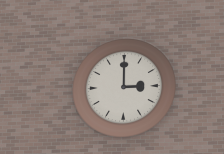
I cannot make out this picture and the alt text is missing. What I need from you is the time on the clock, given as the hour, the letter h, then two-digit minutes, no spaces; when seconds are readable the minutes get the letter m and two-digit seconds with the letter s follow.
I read 3h00
